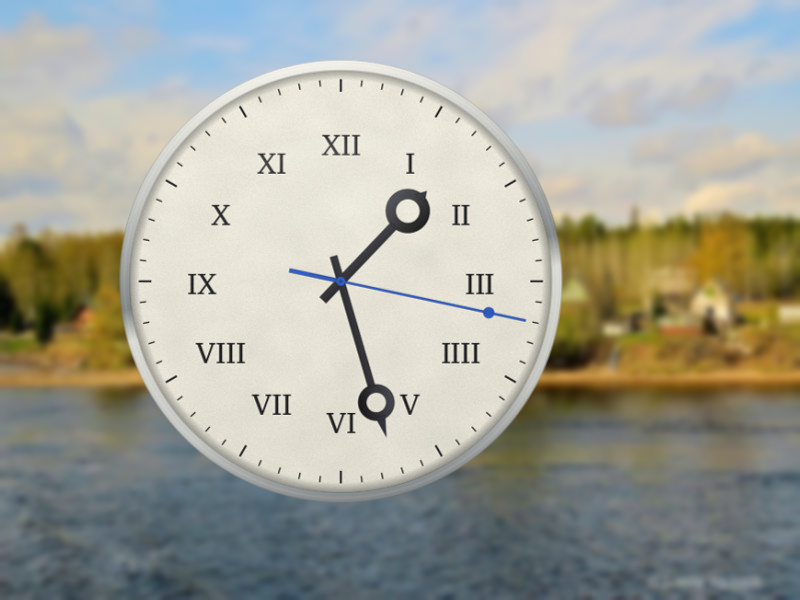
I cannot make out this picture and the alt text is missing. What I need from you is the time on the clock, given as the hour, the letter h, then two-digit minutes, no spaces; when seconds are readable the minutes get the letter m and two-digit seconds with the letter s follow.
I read 1h27m17s
